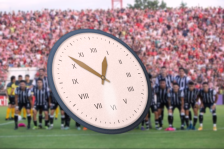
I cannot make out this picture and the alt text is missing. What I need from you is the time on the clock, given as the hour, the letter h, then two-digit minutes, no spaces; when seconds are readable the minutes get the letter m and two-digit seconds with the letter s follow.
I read 12h52
